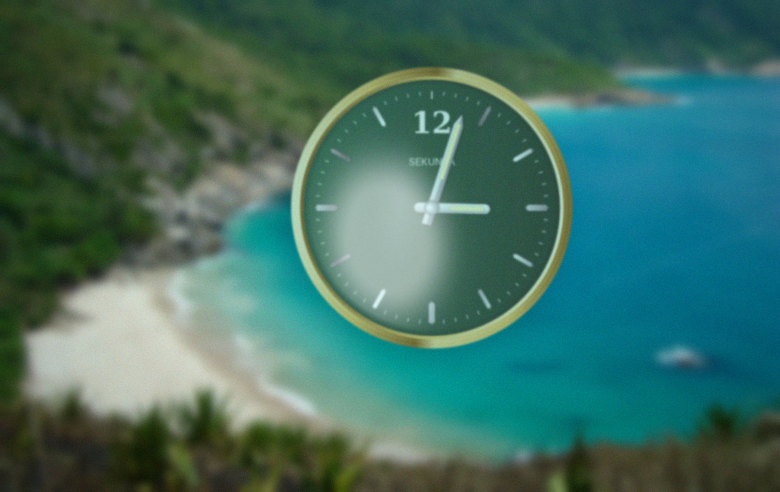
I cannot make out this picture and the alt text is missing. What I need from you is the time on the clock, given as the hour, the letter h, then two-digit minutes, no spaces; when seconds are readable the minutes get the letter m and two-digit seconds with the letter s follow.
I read 3h03
